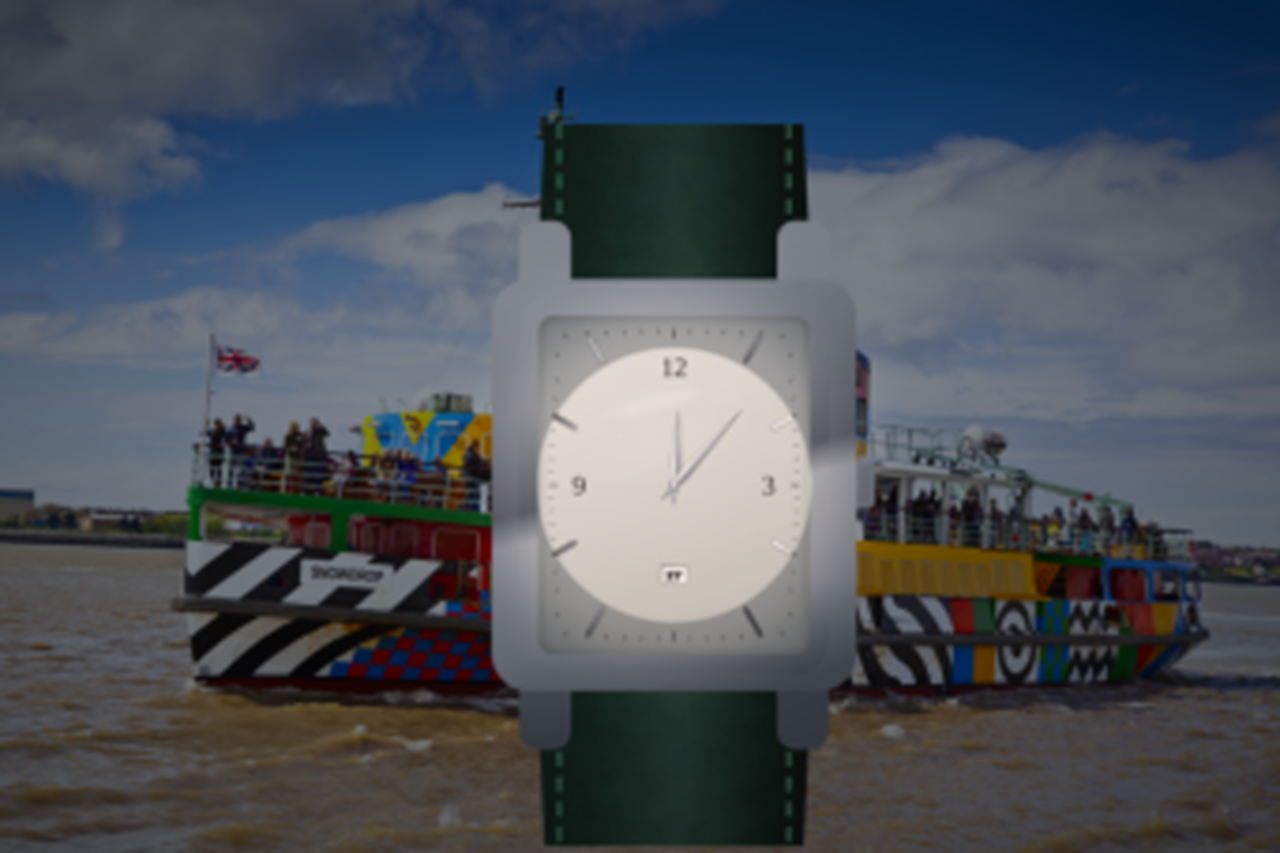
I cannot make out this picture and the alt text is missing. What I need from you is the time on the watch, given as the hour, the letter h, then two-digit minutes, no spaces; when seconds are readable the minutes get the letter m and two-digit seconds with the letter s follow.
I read 12h07
